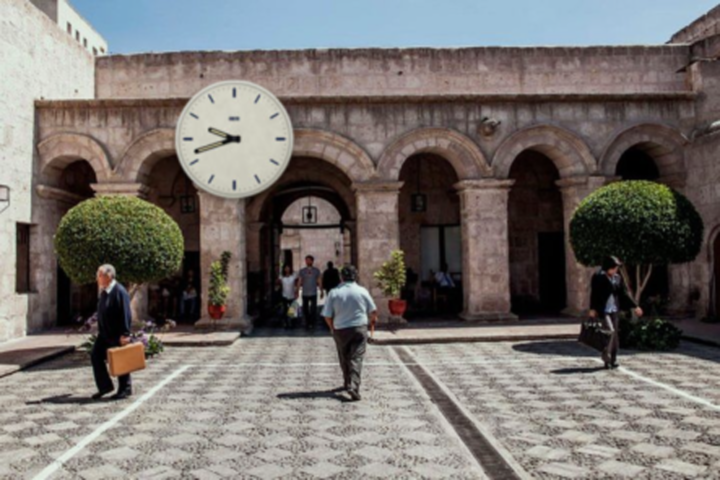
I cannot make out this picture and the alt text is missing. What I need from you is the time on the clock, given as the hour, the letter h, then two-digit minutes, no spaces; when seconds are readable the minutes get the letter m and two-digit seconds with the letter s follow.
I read 9h42
